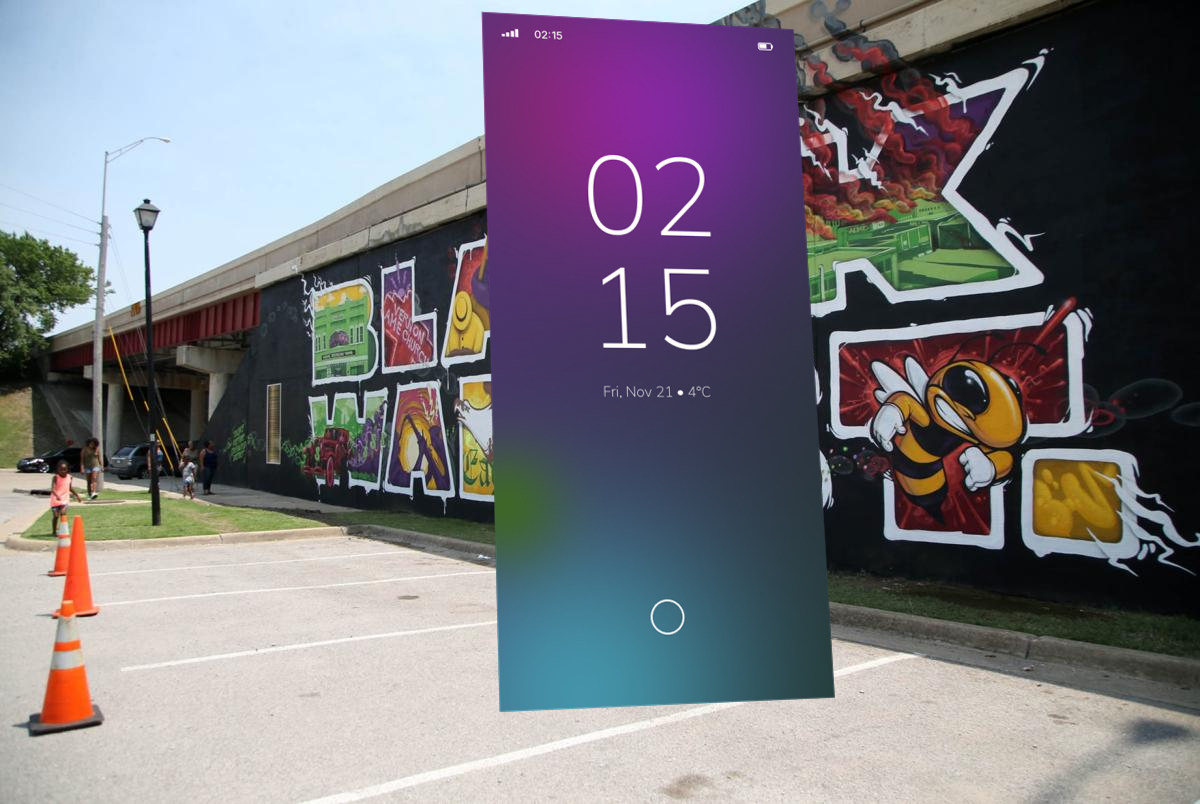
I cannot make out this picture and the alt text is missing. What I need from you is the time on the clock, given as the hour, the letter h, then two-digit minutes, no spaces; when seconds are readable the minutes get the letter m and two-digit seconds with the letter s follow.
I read 2h15
